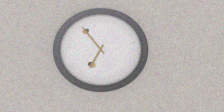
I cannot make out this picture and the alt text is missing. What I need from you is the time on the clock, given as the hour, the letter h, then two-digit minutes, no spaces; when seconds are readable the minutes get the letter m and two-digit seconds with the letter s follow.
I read 6h54
